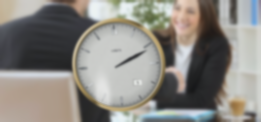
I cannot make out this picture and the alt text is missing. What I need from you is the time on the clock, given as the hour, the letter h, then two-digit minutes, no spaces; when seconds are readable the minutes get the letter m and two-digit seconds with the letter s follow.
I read 2h11
